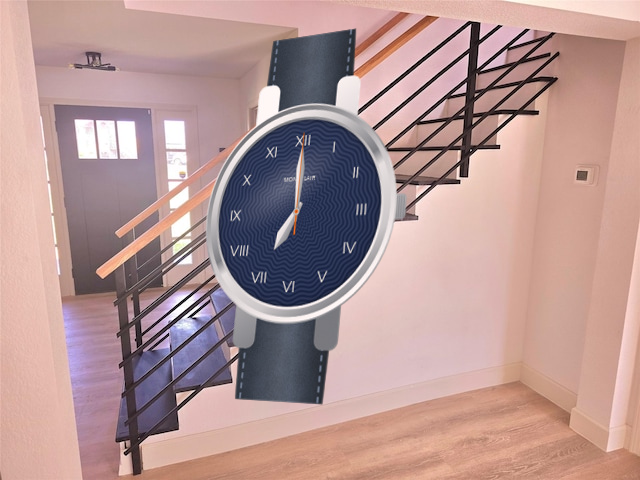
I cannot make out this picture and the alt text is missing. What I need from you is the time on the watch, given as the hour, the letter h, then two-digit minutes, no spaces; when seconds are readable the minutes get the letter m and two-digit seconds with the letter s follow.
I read 7h00m00s
